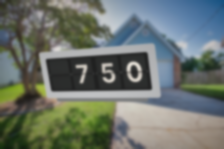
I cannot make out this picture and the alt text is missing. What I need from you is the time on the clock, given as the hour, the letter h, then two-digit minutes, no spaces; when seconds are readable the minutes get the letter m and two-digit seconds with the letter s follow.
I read 7h50
